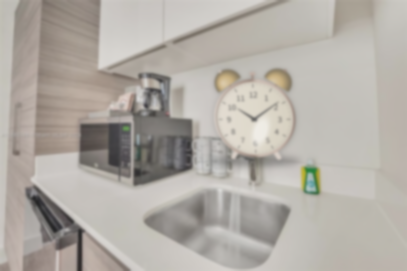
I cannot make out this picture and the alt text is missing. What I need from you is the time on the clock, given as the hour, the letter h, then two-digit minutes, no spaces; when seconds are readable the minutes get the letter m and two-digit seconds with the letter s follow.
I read 10h09
